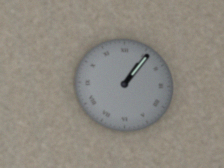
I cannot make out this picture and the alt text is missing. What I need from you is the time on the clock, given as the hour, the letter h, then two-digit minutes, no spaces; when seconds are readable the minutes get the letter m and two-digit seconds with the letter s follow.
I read 1h06
